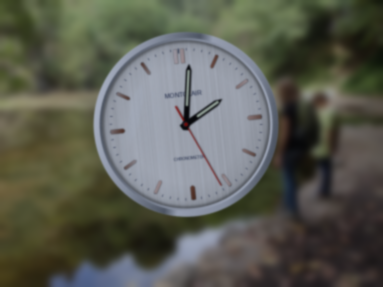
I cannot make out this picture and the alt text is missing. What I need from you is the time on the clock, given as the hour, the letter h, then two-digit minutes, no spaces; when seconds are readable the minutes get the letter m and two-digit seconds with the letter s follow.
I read 2h01m26s
